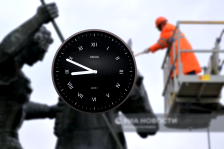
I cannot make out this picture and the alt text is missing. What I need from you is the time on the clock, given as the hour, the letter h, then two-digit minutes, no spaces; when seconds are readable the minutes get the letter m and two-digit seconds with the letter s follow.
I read 8h49
